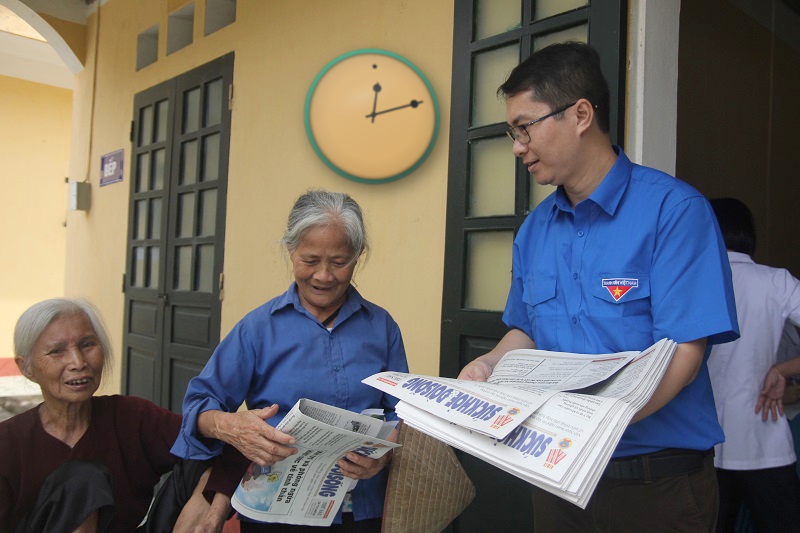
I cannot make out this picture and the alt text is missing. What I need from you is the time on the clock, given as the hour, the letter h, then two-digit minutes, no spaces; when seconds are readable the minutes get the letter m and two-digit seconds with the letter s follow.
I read 12h12
